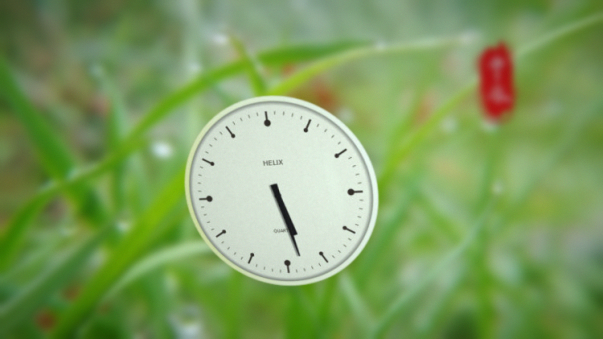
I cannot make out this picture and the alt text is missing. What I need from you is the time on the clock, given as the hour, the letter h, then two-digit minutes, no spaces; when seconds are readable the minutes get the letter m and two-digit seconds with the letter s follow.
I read 5h28
